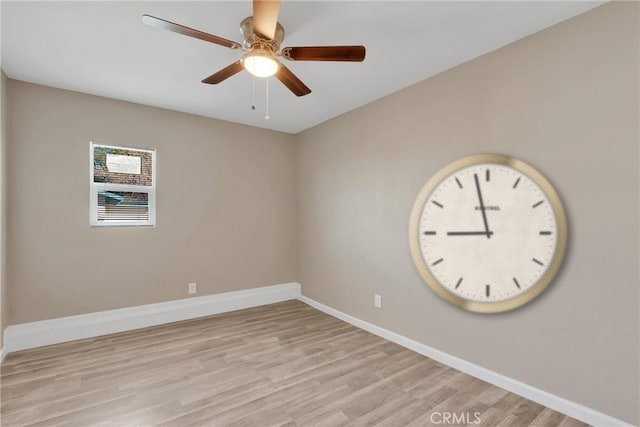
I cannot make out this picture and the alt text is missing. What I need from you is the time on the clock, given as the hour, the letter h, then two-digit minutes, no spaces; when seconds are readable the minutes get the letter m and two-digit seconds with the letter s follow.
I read 8h58
